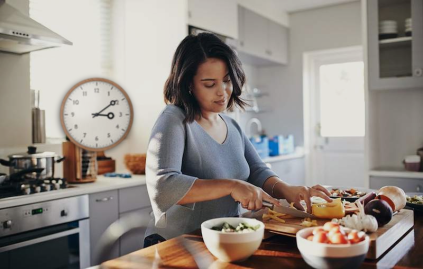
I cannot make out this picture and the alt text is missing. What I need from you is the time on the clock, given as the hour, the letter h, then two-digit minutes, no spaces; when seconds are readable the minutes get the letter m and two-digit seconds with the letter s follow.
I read 3h09
